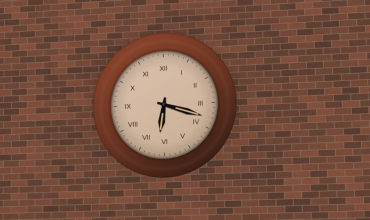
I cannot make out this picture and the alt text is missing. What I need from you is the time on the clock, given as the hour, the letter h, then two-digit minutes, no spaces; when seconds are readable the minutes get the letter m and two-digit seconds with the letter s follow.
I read 6h18
